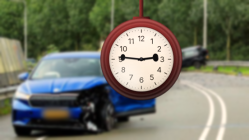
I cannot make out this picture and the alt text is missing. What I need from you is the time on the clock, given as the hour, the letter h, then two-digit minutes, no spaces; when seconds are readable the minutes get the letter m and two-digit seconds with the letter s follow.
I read 2h46
